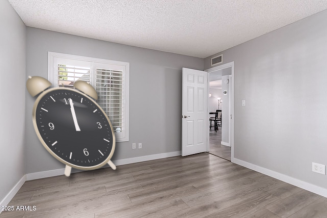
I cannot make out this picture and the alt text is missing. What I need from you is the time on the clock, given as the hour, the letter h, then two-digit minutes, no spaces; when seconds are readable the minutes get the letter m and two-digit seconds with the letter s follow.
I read 12h01
